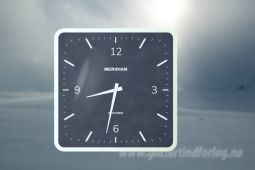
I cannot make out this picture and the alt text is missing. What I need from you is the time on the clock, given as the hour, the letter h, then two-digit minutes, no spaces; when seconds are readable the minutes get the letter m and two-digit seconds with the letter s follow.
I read 8h32
